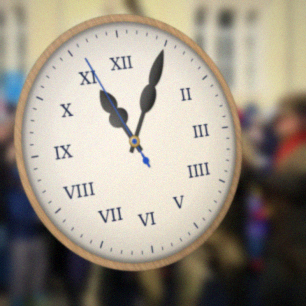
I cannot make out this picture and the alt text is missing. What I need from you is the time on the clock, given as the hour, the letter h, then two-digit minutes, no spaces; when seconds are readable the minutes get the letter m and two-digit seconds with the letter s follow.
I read 11h04m56s
